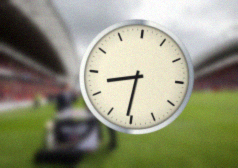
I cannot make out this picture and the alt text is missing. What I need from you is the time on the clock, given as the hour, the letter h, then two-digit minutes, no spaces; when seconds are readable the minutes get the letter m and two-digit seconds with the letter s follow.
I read 8h31
